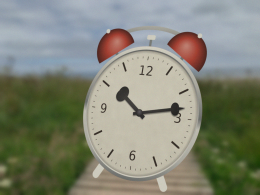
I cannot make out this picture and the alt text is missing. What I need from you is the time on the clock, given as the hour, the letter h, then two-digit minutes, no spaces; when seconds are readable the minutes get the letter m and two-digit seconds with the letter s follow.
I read 10h13
